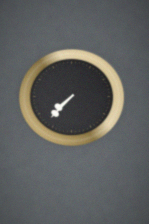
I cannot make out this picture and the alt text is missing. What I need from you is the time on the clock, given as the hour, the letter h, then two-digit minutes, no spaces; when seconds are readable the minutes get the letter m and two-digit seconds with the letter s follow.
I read 7h37
